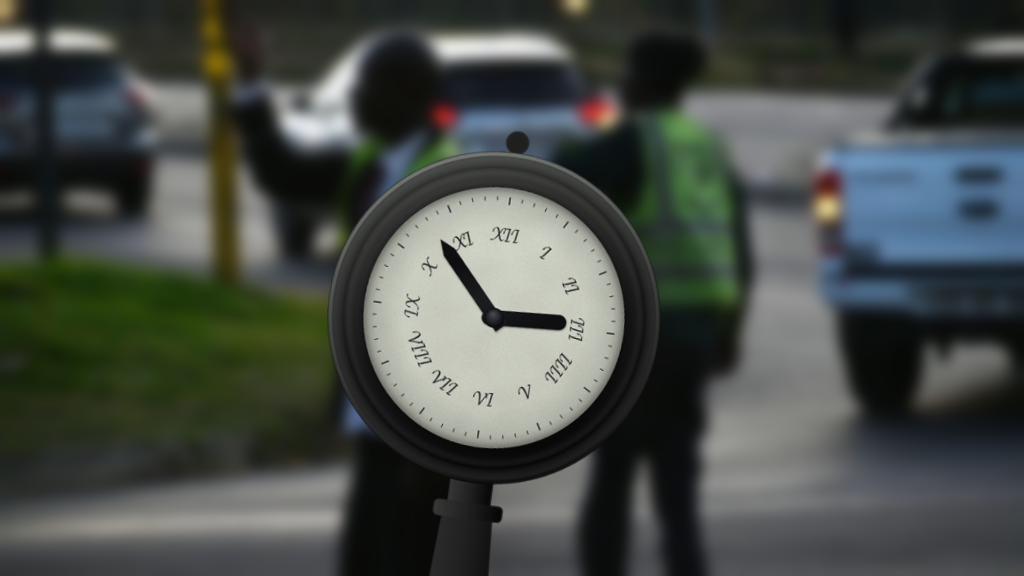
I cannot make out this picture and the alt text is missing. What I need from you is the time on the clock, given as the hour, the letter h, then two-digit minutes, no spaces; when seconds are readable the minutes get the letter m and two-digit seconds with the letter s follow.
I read 2h53
